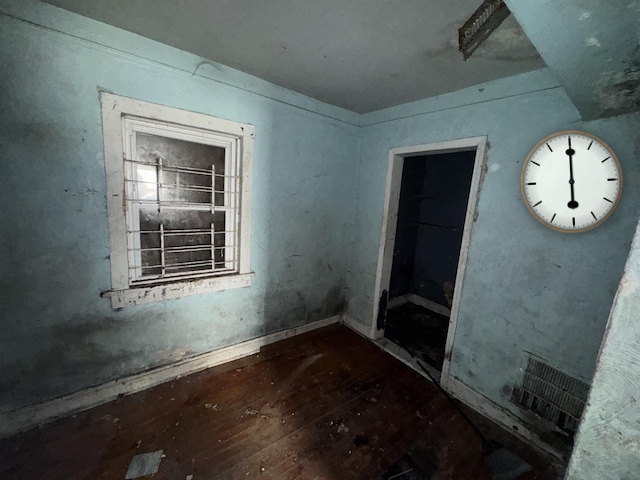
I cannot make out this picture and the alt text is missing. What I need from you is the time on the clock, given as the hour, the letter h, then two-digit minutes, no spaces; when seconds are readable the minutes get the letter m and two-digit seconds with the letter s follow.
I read 6h00
